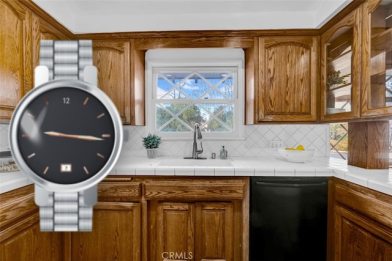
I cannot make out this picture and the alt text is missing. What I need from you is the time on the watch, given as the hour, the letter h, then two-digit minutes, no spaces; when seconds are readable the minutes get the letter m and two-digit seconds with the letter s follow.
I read 9h16
